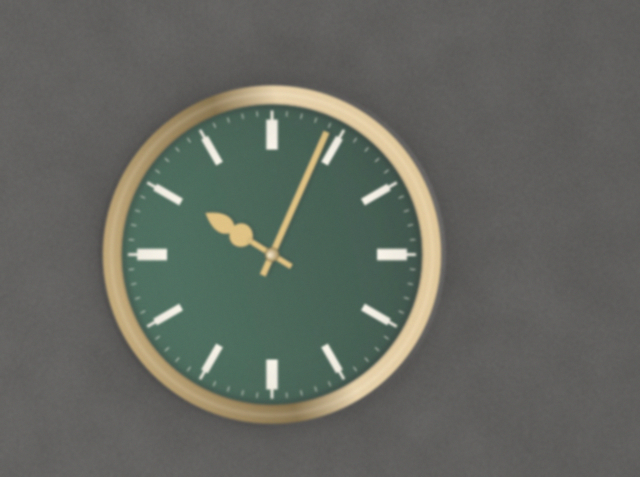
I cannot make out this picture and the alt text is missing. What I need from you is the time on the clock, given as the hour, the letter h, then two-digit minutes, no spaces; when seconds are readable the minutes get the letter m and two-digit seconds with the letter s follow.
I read 10h04
